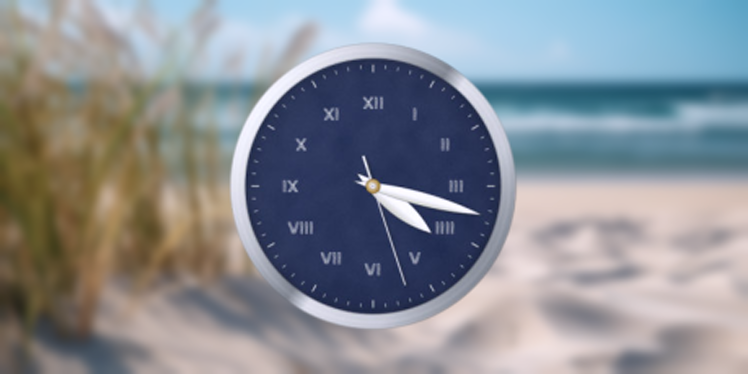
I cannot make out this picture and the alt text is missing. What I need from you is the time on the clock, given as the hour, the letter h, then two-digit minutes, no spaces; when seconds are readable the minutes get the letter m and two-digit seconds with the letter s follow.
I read 4h17m27s
